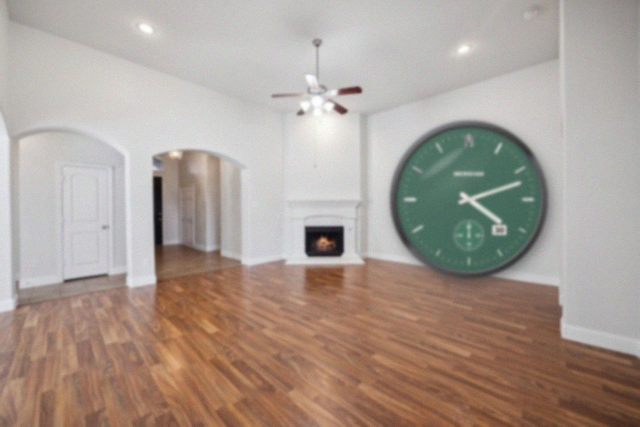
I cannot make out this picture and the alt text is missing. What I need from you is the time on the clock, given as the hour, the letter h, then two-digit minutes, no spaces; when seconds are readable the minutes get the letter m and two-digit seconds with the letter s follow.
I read 4h12
